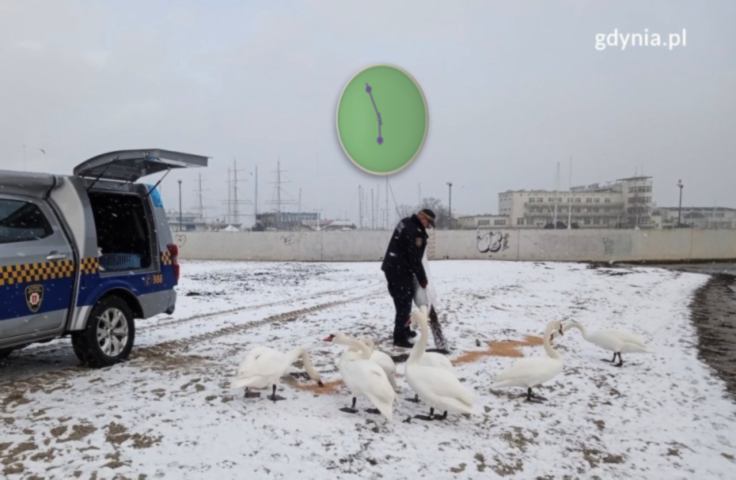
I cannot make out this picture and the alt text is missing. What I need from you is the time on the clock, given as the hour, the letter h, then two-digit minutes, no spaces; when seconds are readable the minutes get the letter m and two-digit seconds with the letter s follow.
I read 5h56
